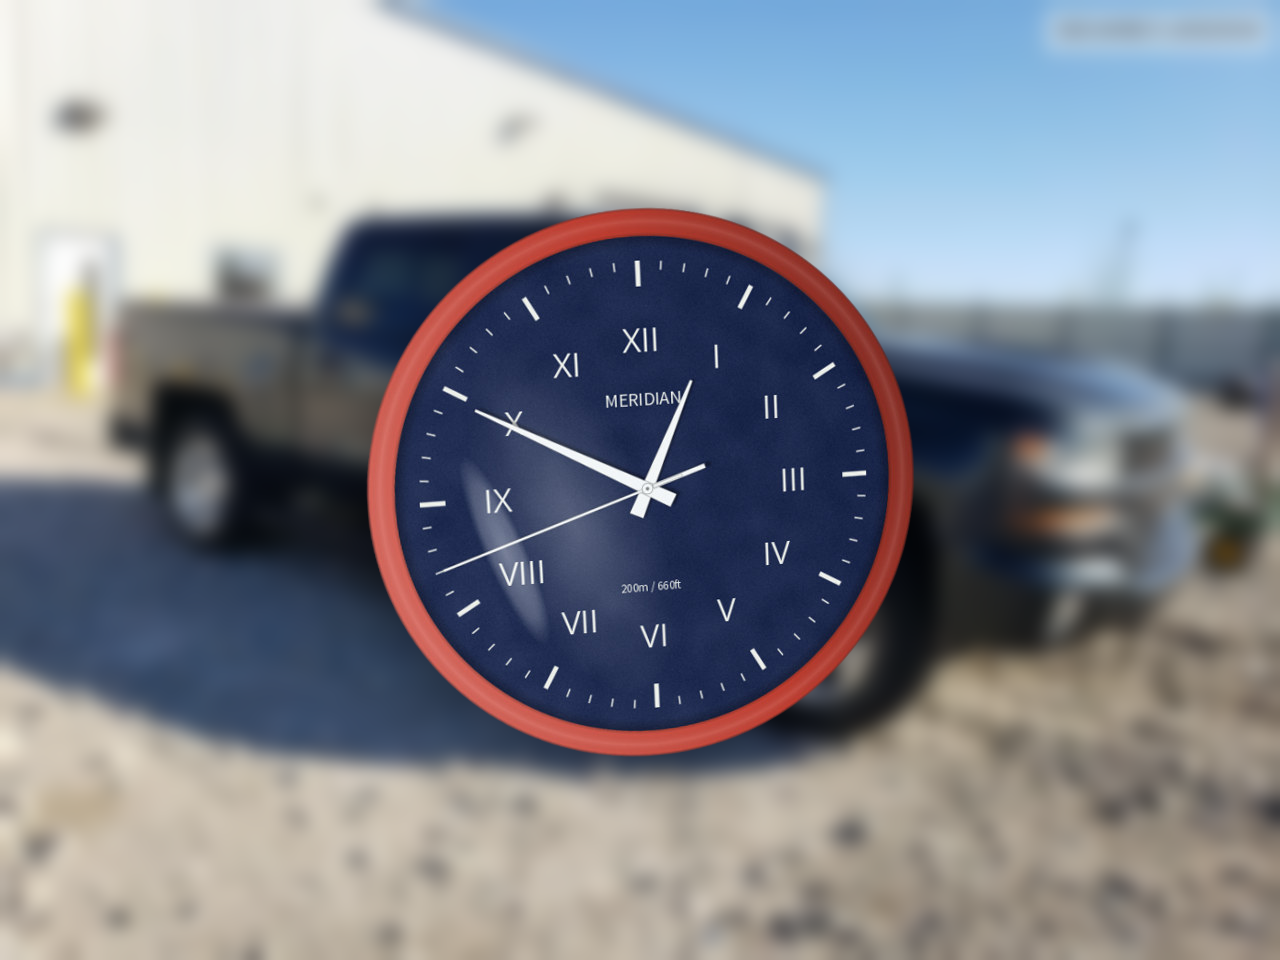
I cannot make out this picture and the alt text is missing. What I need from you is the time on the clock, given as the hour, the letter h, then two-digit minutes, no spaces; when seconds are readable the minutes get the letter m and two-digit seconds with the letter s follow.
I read 12h49m42s
